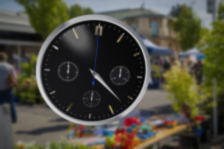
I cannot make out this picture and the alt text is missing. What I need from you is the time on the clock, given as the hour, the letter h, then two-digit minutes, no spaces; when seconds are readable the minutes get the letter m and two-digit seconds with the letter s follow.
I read 4h22
